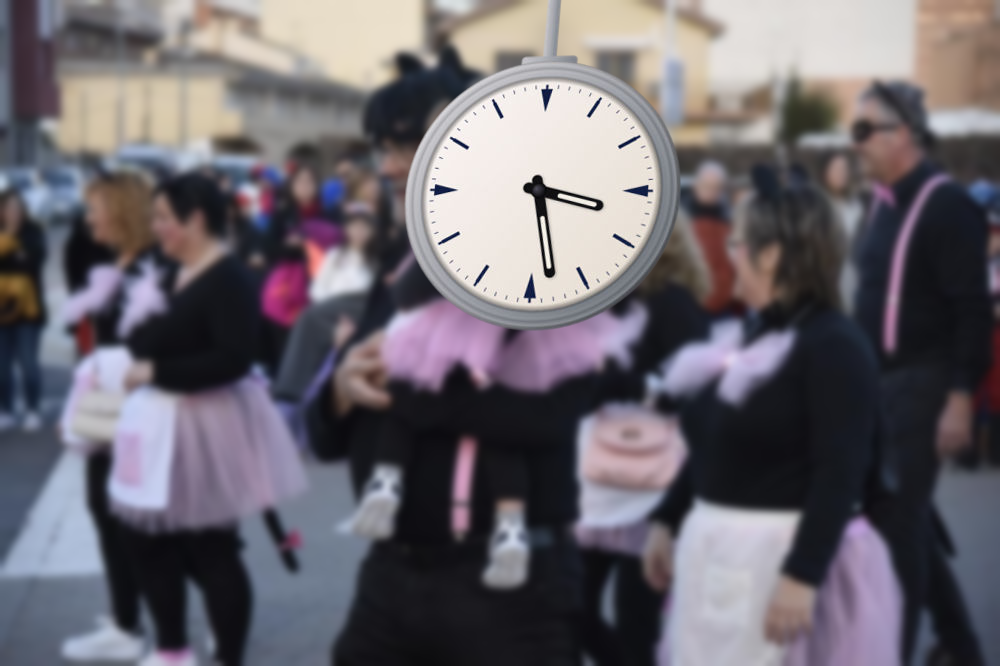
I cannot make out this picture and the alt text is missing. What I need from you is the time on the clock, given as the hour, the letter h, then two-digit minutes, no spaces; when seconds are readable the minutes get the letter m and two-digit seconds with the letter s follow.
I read 3h28
